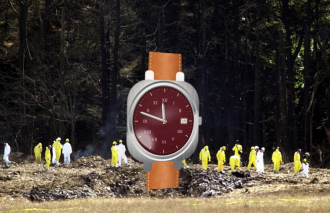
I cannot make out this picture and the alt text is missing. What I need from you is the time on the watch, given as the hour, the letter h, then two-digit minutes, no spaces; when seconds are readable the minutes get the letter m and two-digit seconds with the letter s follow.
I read 11h48
